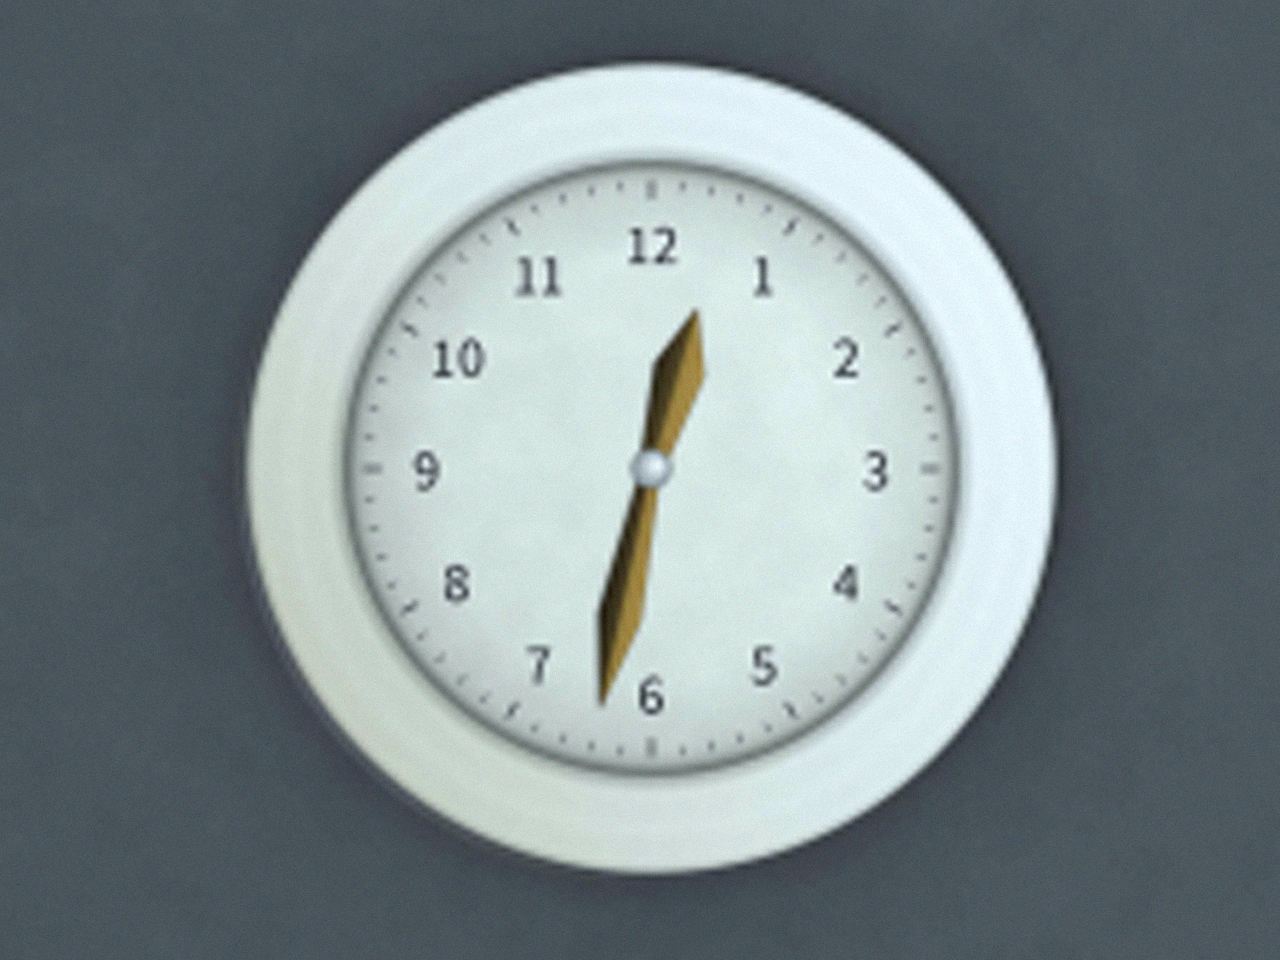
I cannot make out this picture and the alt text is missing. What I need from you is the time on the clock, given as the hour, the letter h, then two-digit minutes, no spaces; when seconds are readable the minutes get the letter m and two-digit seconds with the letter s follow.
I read 12h32
